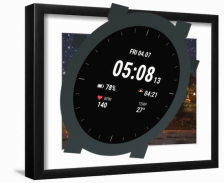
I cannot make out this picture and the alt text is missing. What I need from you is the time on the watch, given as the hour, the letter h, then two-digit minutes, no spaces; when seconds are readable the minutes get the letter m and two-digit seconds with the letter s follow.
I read 5h08m13s
